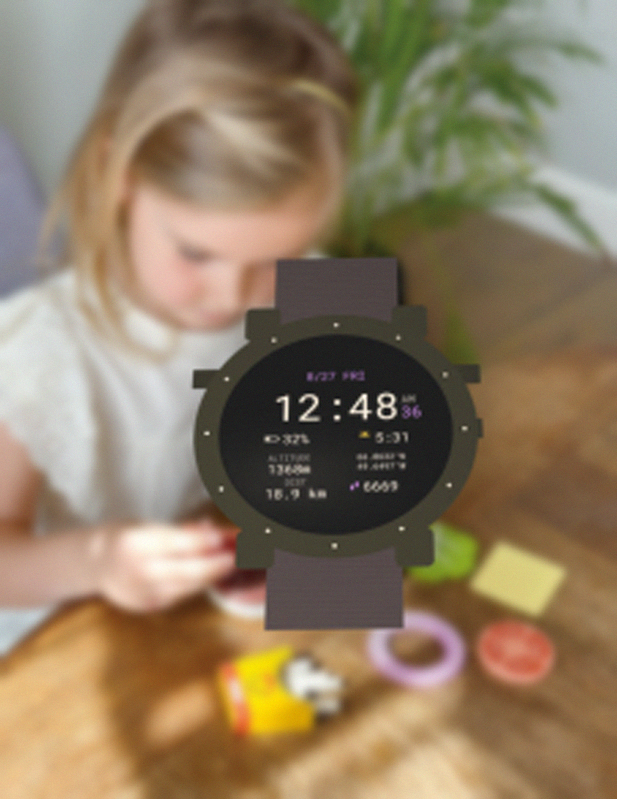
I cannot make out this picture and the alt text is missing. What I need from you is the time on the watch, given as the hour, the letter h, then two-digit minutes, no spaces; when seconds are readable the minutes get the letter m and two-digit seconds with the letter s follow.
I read 12h48
